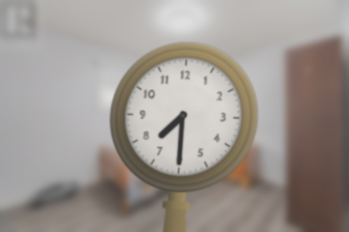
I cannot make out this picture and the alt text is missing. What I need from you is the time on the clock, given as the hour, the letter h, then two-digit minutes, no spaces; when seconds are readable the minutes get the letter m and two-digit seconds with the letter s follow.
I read 7h30
